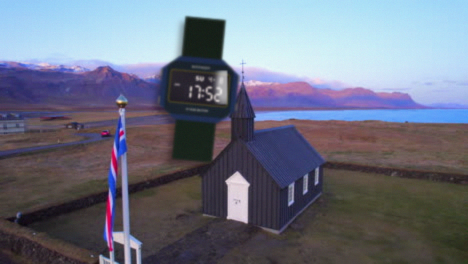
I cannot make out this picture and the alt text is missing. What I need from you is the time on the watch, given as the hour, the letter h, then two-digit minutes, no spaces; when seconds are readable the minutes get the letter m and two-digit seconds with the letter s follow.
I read 17h52
